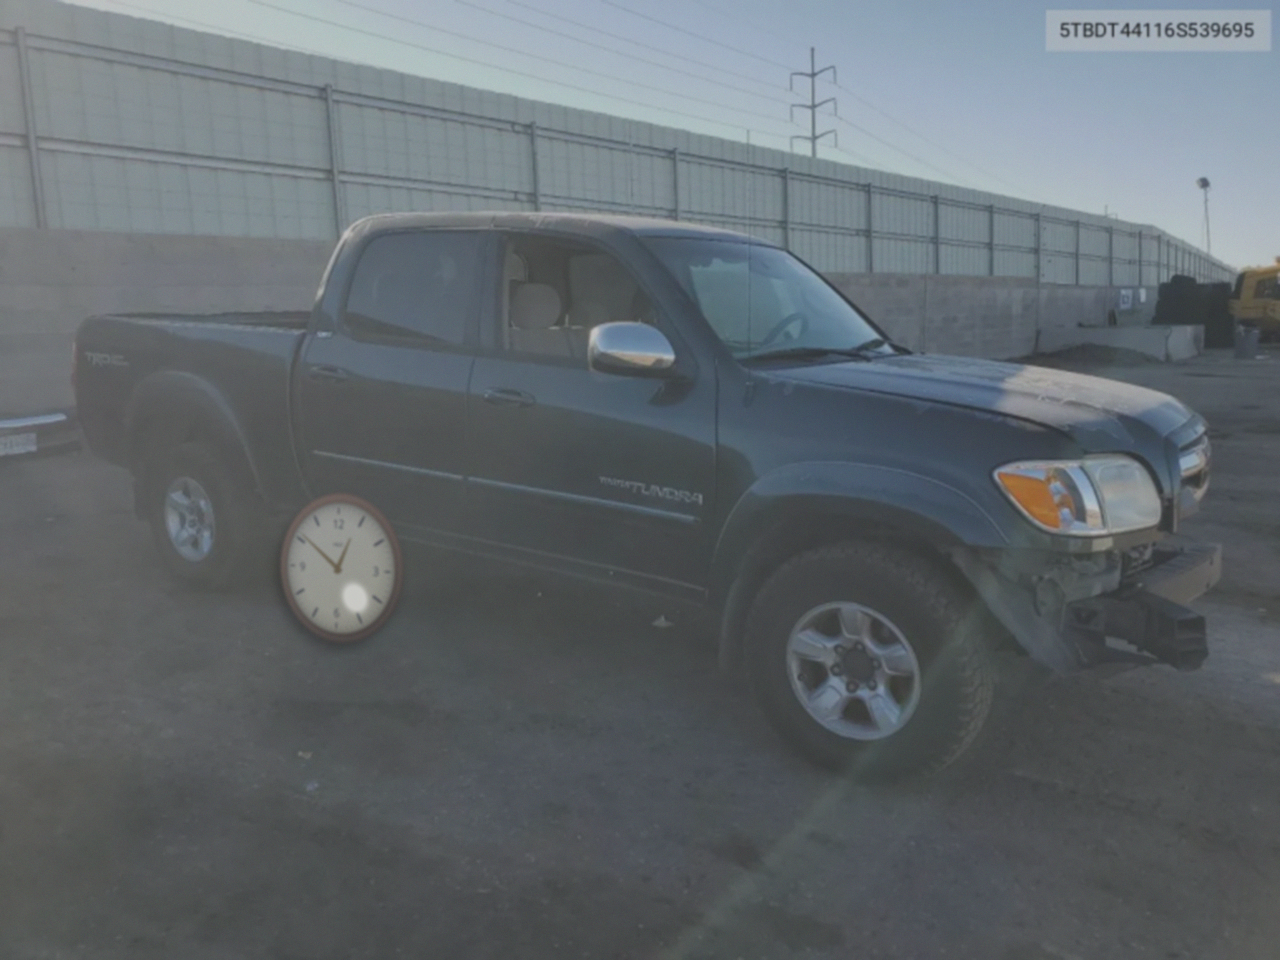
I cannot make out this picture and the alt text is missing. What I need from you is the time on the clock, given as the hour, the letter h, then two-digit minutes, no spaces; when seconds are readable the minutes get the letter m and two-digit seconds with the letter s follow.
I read 12h51
